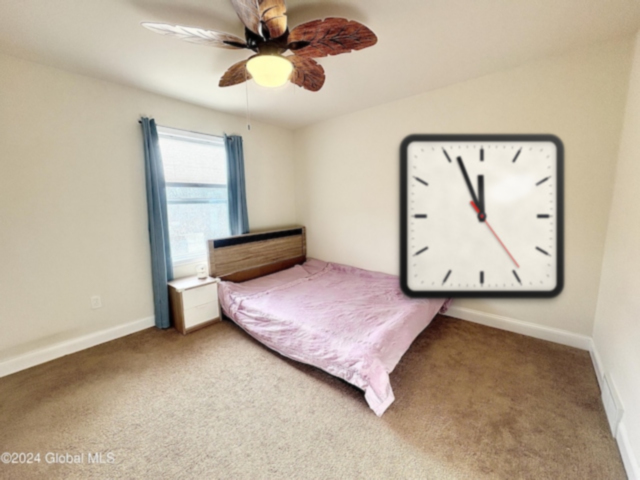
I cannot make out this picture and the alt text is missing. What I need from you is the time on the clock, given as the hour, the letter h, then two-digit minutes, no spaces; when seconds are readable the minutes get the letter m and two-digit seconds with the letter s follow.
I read 11h56m24s
